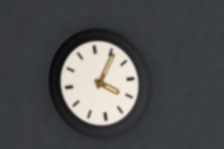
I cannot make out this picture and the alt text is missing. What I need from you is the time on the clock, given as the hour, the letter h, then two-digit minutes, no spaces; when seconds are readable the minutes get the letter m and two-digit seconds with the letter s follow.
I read 4h06
